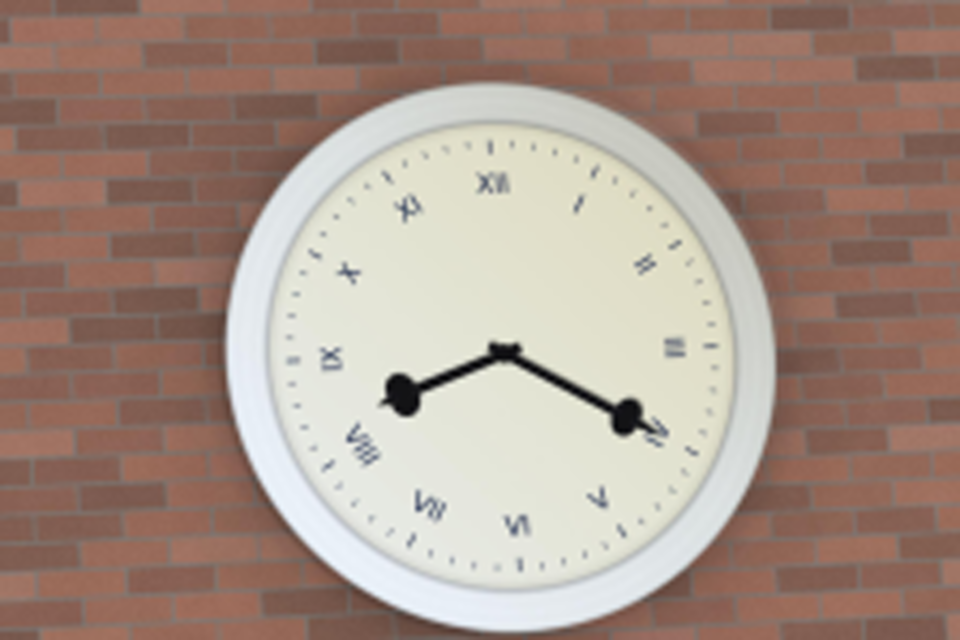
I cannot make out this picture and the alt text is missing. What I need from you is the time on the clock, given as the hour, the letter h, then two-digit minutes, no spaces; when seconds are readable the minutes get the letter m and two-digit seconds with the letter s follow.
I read 8h20
